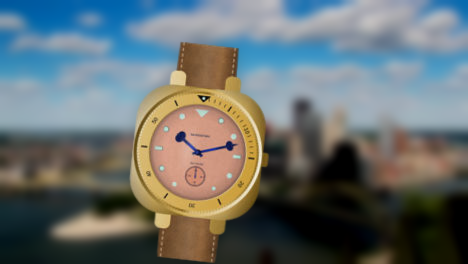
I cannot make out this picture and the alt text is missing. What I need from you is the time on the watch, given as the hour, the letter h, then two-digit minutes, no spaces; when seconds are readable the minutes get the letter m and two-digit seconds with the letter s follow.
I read 10h12
